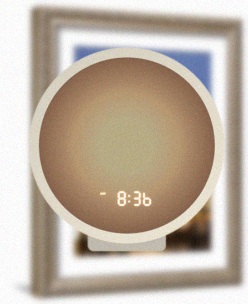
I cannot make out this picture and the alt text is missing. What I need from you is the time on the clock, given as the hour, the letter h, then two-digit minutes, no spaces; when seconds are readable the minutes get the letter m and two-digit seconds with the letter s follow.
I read 8h36
